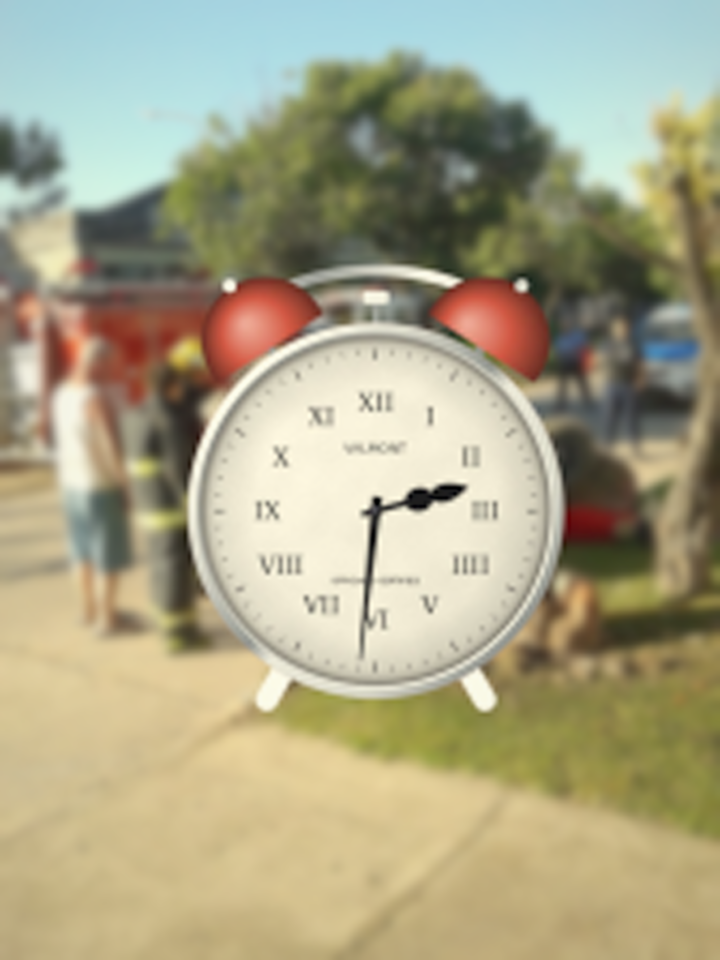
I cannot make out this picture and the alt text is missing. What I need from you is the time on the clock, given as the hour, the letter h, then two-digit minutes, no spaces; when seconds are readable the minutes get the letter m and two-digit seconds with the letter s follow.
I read 2h31
